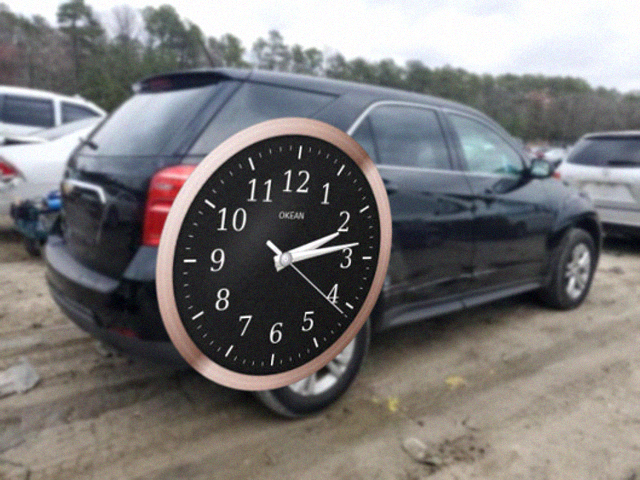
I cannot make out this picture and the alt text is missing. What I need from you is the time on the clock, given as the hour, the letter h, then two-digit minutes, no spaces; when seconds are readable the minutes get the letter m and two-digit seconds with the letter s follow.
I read 2h13m21s
